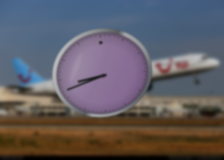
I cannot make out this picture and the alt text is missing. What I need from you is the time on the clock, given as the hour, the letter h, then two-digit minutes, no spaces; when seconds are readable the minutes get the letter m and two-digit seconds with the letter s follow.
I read 8h42
